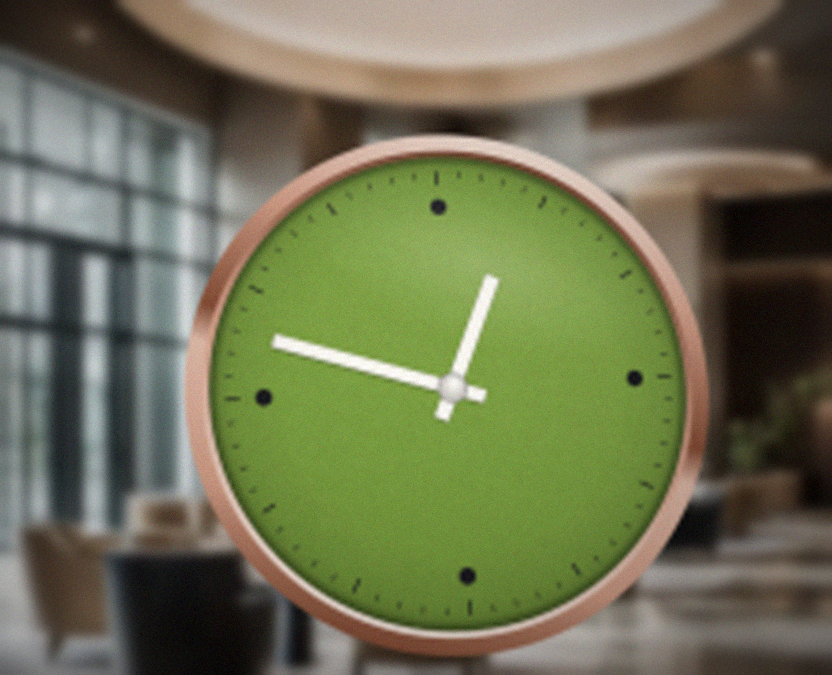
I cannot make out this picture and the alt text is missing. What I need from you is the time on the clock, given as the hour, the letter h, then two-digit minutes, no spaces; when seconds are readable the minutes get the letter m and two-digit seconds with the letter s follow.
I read 12h48
